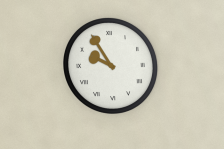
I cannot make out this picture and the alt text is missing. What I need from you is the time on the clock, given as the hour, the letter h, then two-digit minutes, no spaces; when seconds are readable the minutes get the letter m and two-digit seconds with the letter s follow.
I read 9h55
